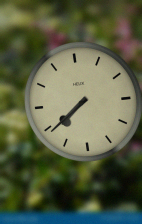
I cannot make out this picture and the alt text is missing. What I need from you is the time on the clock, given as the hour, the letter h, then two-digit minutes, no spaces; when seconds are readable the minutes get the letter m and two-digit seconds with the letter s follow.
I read 7h39
